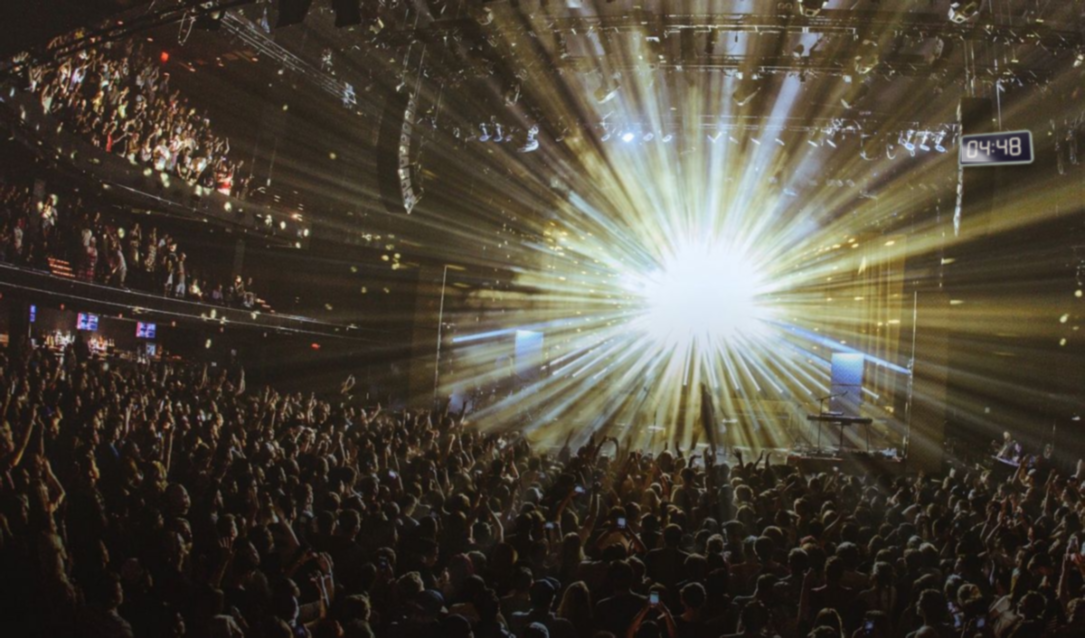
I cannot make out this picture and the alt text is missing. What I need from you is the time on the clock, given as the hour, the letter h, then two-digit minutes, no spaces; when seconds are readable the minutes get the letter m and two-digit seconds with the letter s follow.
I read 4h48
